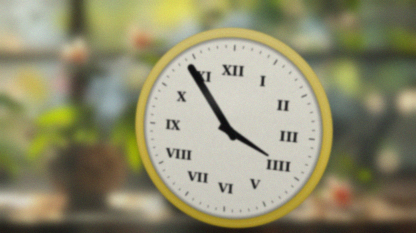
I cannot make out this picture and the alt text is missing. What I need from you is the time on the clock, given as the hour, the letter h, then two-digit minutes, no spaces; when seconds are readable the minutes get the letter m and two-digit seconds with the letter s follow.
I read 3h54
